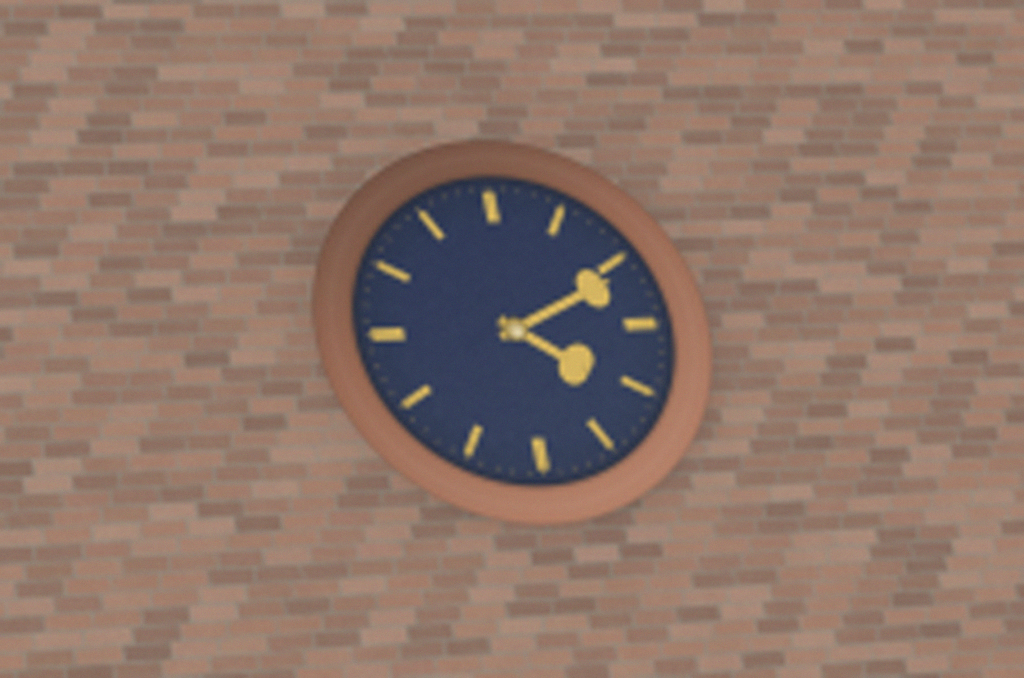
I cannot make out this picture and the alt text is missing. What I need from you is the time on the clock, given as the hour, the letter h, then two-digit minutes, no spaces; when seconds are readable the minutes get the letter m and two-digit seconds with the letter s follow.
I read 4h11
